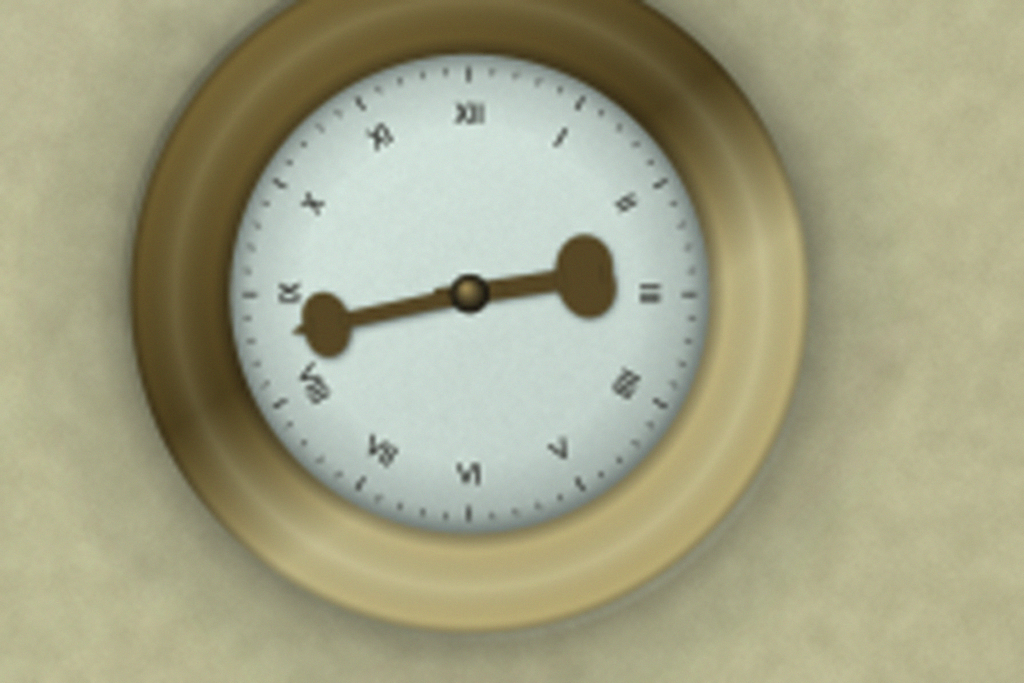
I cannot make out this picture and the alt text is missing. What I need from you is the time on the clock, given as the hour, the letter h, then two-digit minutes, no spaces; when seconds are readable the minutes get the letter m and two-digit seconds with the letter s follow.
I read 2h43
